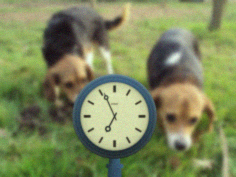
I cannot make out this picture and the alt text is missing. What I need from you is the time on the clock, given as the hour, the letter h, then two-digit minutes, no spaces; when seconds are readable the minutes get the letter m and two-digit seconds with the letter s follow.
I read 6h56
